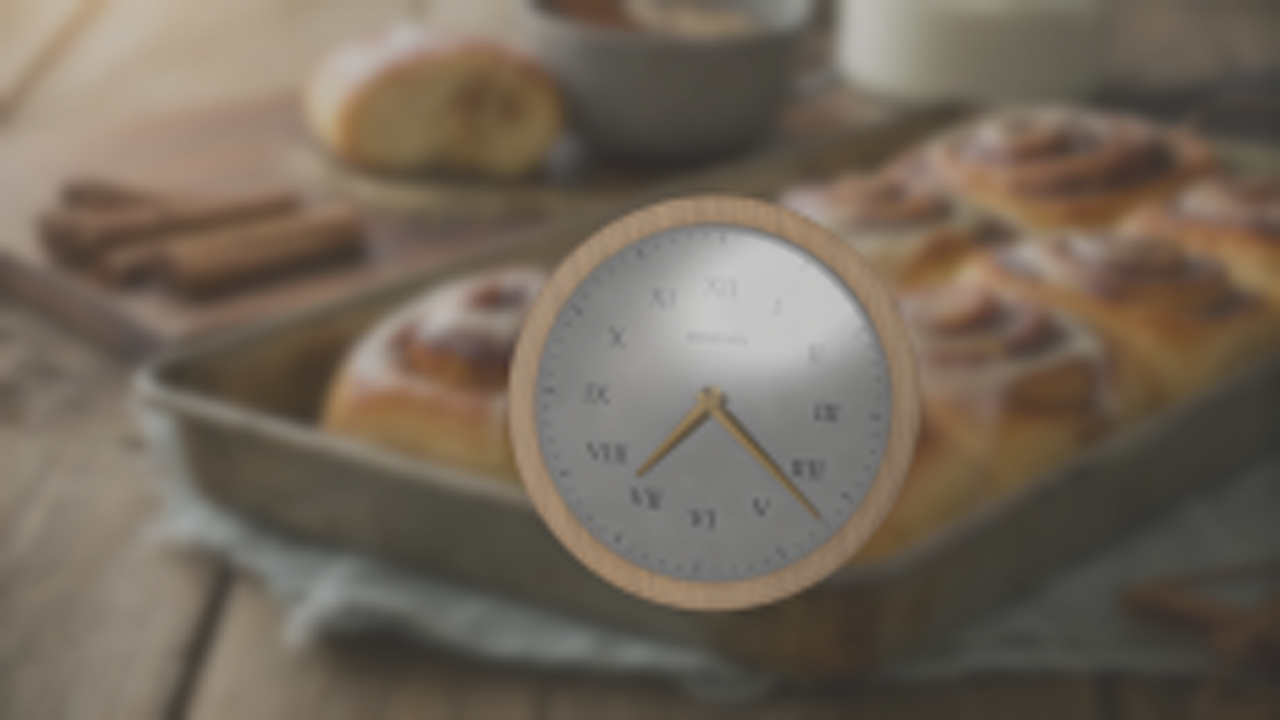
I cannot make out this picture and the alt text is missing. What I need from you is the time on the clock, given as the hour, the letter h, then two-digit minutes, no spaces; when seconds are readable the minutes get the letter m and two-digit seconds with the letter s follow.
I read 7h22
